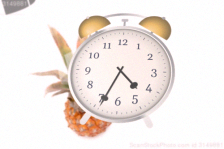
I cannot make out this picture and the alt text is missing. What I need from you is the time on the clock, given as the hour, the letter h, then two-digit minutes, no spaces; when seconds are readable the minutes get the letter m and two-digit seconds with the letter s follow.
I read 4h34
